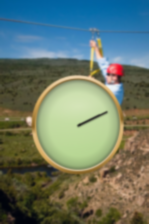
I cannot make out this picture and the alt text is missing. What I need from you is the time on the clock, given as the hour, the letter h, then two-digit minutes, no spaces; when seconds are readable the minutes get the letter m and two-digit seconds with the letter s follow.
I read 2h11
